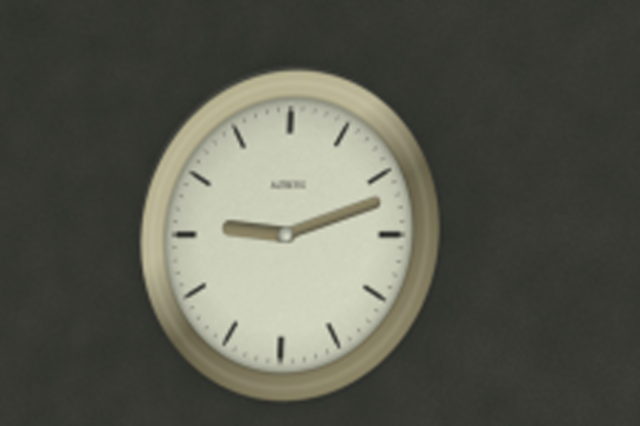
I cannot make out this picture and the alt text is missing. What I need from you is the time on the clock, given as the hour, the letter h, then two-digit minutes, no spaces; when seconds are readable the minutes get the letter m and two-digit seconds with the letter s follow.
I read 9h12
